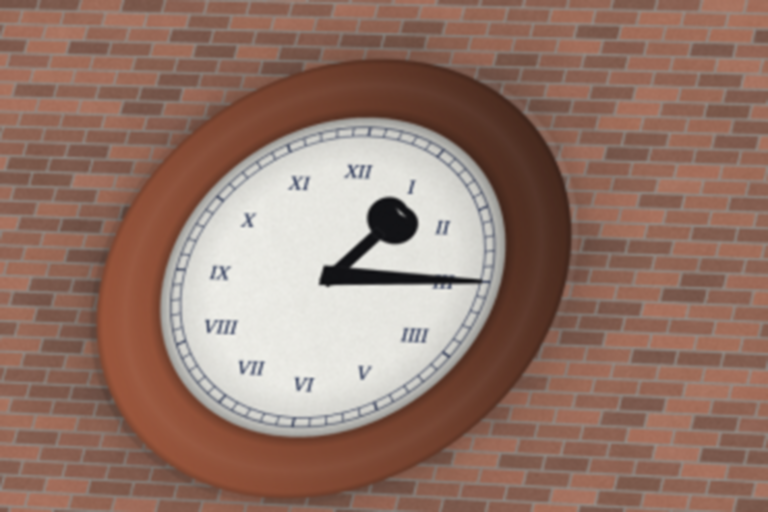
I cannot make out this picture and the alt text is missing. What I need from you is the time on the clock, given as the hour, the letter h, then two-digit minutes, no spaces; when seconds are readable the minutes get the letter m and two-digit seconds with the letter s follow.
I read 1h15
